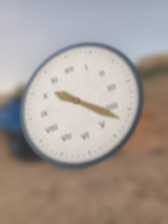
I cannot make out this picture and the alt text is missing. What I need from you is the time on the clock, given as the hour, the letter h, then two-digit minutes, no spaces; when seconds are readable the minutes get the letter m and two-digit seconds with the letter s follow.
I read 10h22
